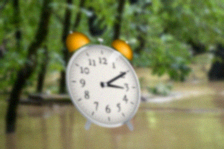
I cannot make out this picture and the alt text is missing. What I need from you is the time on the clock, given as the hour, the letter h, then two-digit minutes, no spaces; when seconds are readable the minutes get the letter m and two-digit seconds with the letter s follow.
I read 3h10
